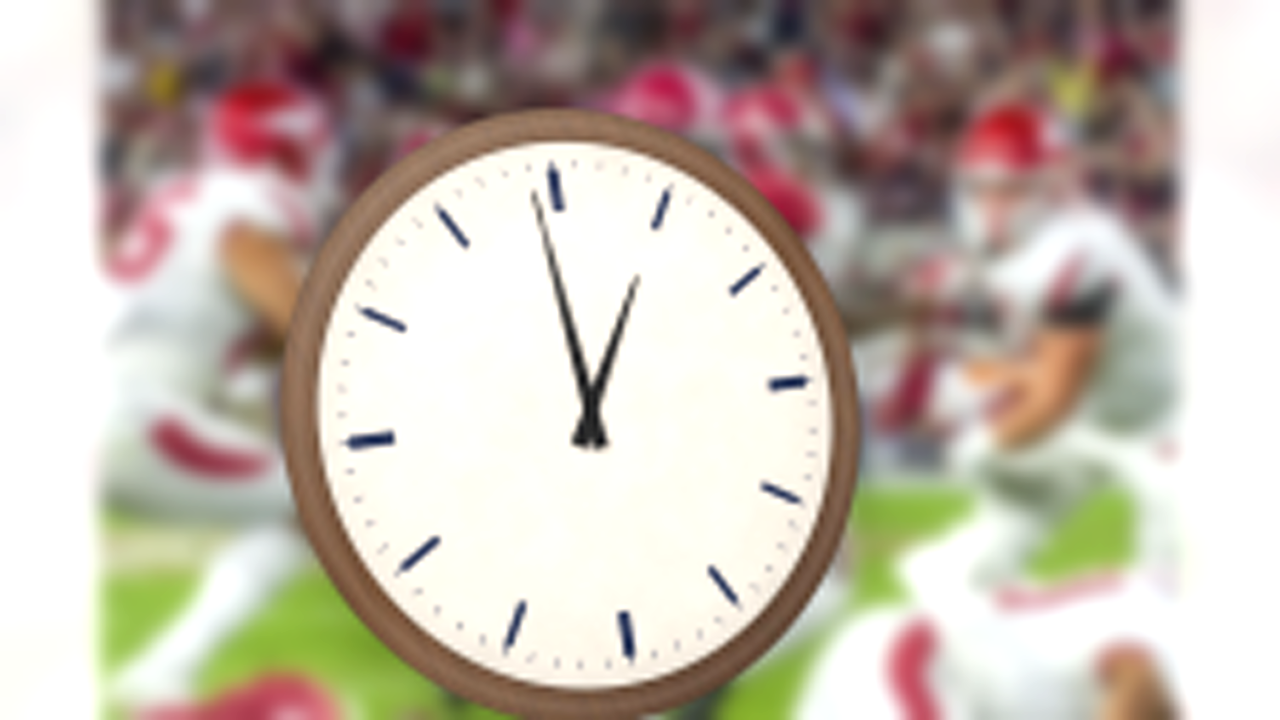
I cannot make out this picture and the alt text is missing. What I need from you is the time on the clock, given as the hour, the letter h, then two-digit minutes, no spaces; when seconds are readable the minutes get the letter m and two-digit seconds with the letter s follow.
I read 12h59
